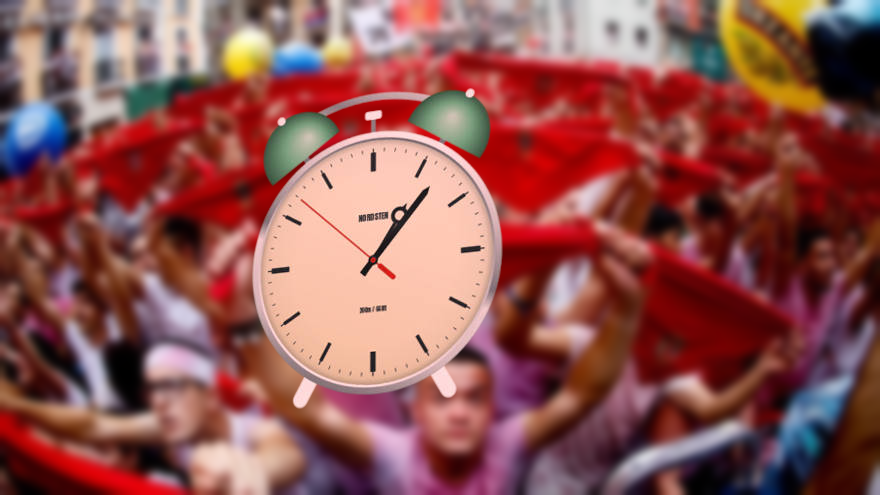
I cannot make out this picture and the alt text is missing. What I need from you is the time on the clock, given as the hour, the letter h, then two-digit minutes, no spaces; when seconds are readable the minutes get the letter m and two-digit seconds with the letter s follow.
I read 1h06m52s
